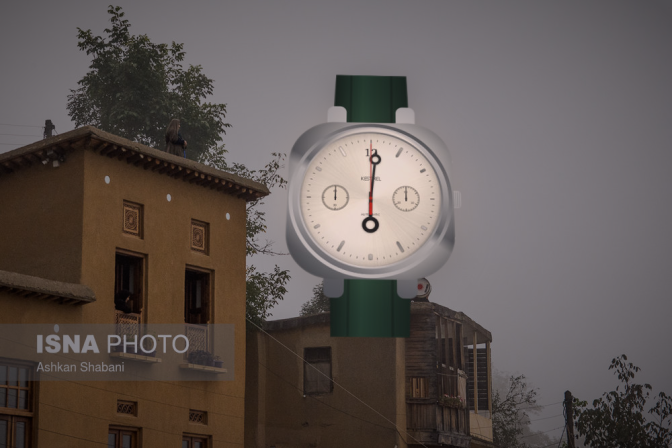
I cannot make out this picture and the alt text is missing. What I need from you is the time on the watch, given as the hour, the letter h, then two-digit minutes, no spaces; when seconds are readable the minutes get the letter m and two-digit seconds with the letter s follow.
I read 6h01
